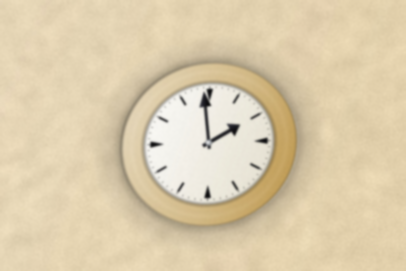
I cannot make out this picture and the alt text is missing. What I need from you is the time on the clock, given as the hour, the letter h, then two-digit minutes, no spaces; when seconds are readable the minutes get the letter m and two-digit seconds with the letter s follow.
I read 1h59
